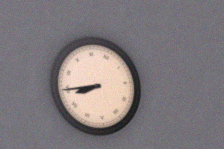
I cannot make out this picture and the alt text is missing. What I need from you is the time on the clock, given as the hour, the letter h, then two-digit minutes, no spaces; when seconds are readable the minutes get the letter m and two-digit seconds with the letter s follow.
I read 7h40
